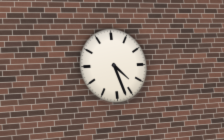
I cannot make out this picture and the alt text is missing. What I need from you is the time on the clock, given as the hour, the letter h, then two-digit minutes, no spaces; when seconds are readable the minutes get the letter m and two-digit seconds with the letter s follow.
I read 4h27
